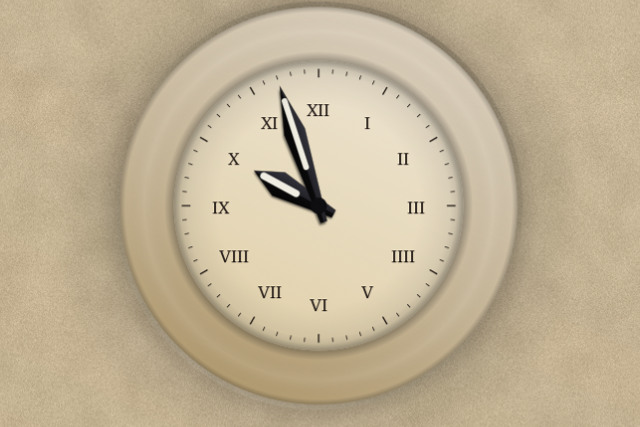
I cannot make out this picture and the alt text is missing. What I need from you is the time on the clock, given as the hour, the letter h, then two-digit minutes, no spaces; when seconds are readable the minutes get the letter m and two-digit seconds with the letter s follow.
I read 9h57
